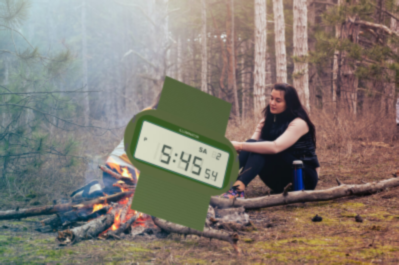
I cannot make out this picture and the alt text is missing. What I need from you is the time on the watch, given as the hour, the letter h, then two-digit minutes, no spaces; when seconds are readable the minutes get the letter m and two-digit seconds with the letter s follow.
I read 5h45
